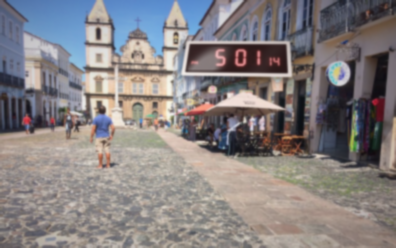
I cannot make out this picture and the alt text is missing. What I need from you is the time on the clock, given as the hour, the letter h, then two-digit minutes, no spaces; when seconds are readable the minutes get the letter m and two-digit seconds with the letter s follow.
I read 5h01
